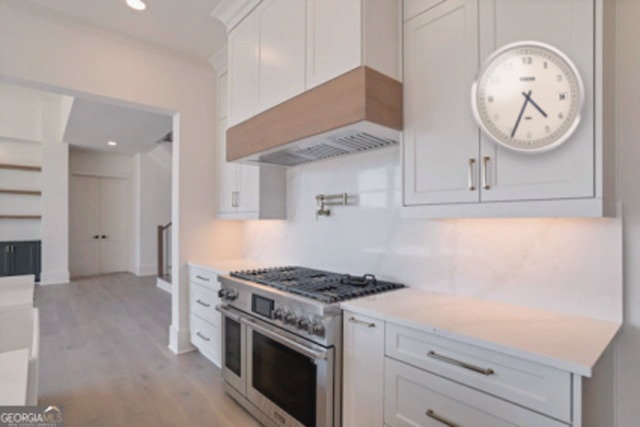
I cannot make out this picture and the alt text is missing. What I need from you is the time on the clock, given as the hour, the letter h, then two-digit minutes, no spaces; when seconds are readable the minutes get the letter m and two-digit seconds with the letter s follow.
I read 4h34
